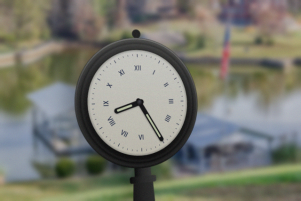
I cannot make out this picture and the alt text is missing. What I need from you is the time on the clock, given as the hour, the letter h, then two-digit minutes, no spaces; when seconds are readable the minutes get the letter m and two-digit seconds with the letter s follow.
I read 8h25
